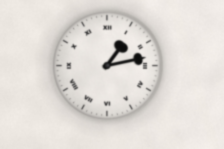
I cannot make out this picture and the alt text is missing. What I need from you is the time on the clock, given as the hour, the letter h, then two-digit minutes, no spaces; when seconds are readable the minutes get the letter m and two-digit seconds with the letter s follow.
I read 1h13
